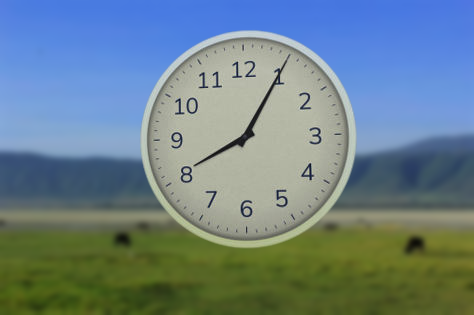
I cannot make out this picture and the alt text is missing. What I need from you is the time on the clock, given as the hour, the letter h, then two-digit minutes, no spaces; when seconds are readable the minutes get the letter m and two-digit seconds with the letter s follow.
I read 8h05
